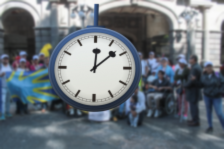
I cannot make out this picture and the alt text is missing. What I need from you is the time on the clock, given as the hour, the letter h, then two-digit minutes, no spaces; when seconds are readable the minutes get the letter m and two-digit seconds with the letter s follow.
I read 12h08
